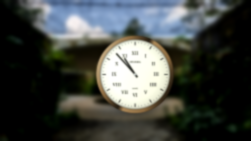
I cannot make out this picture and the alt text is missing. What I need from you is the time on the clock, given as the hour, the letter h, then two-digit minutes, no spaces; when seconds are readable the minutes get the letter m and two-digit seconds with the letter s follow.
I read 10h53
